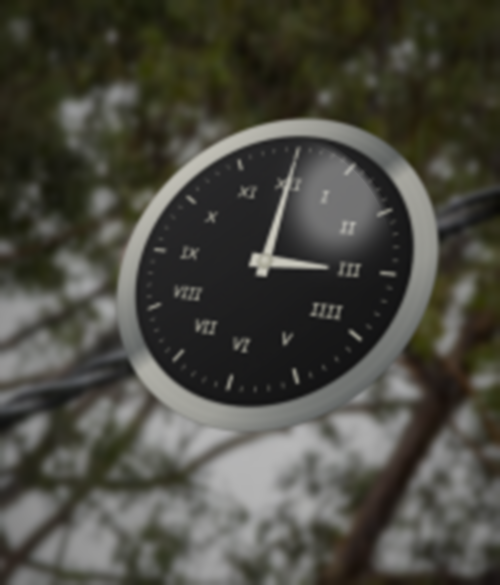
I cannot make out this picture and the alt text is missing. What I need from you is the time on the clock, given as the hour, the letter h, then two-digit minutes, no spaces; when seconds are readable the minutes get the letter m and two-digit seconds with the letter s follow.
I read 3h00
